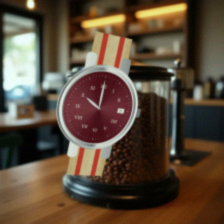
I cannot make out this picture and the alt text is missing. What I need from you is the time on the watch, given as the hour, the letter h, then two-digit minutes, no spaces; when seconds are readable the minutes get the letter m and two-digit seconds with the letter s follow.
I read 10h00
